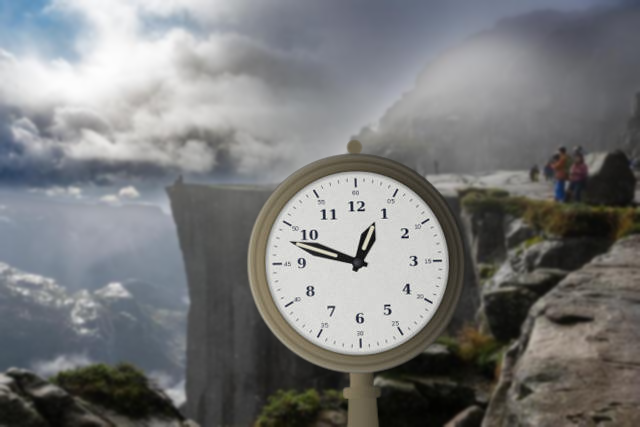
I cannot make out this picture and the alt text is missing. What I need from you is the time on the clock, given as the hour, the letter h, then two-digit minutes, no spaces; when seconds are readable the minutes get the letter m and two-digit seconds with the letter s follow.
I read 12h48
